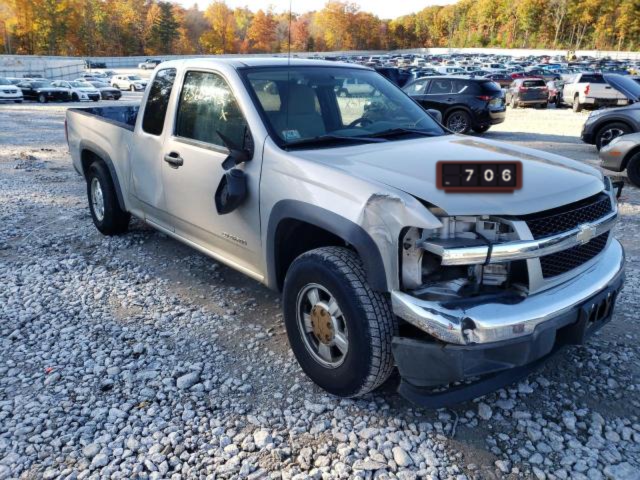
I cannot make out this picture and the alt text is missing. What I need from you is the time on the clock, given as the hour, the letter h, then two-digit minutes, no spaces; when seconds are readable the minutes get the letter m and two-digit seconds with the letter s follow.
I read 7h06
